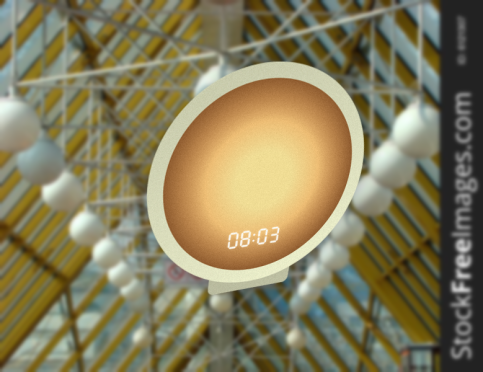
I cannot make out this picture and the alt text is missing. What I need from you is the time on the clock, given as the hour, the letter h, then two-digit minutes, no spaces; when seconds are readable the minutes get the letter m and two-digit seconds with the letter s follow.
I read 8h03
